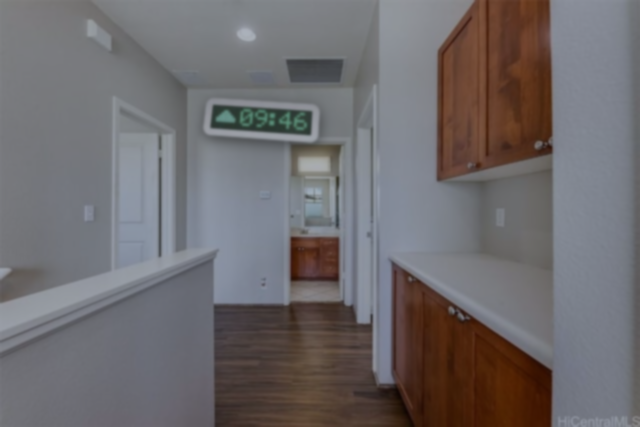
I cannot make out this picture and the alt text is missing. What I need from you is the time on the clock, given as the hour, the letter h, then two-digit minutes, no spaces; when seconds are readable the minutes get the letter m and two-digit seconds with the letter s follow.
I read 9h46
